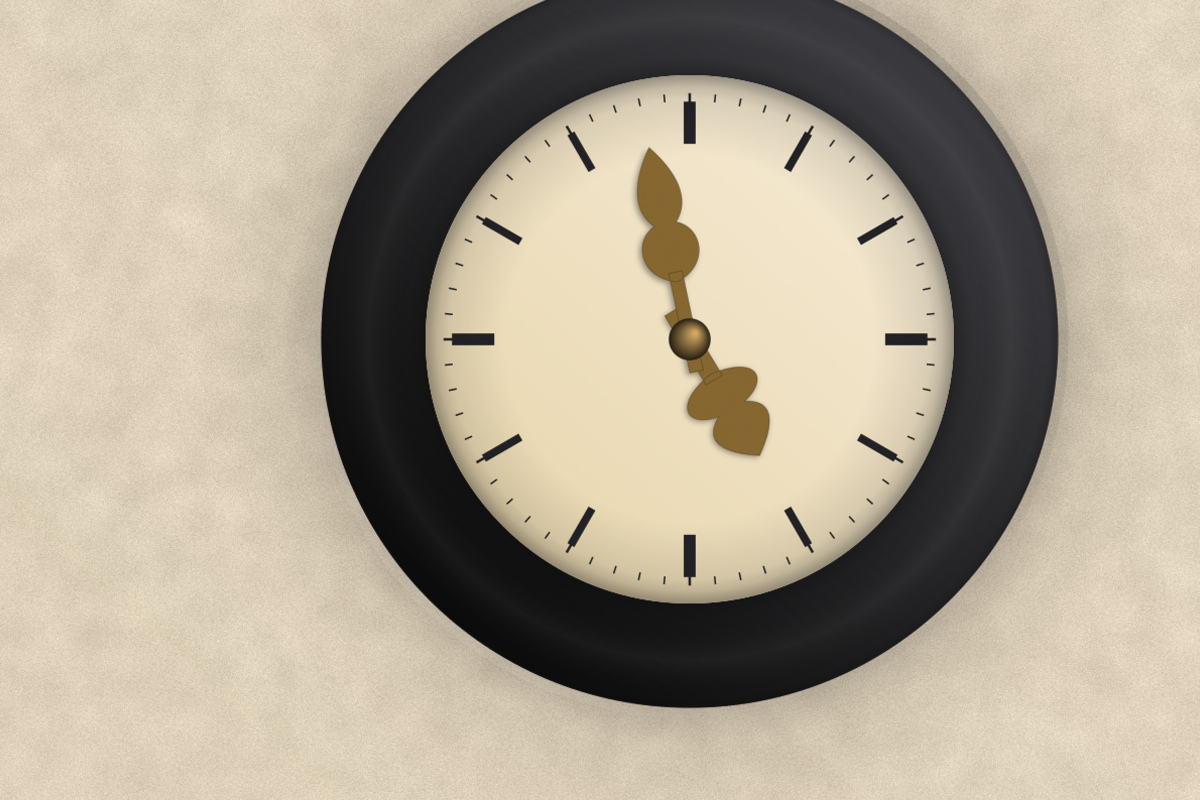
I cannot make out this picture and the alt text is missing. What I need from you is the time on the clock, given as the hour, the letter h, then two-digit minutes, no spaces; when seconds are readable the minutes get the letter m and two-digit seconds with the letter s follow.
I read 4h58
